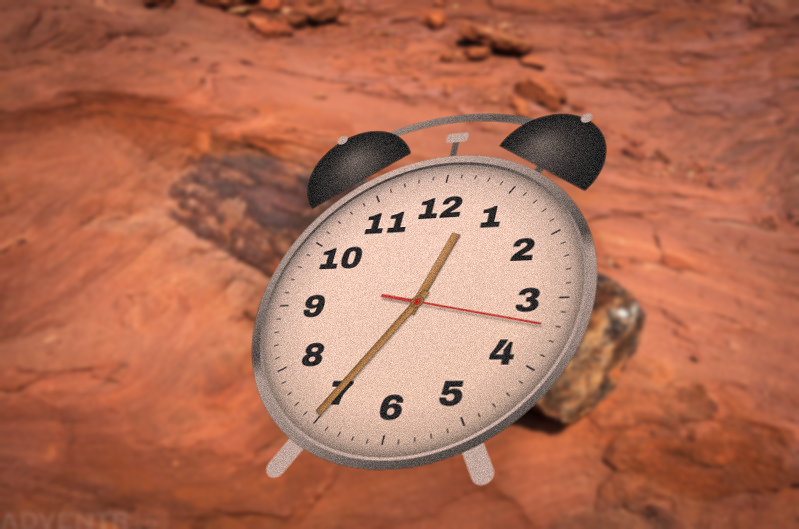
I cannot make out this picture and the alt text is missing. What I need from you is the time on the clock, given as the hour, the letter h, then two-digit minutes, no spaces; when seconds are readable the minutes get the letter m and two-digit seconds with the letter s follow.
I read 12h35m17s
